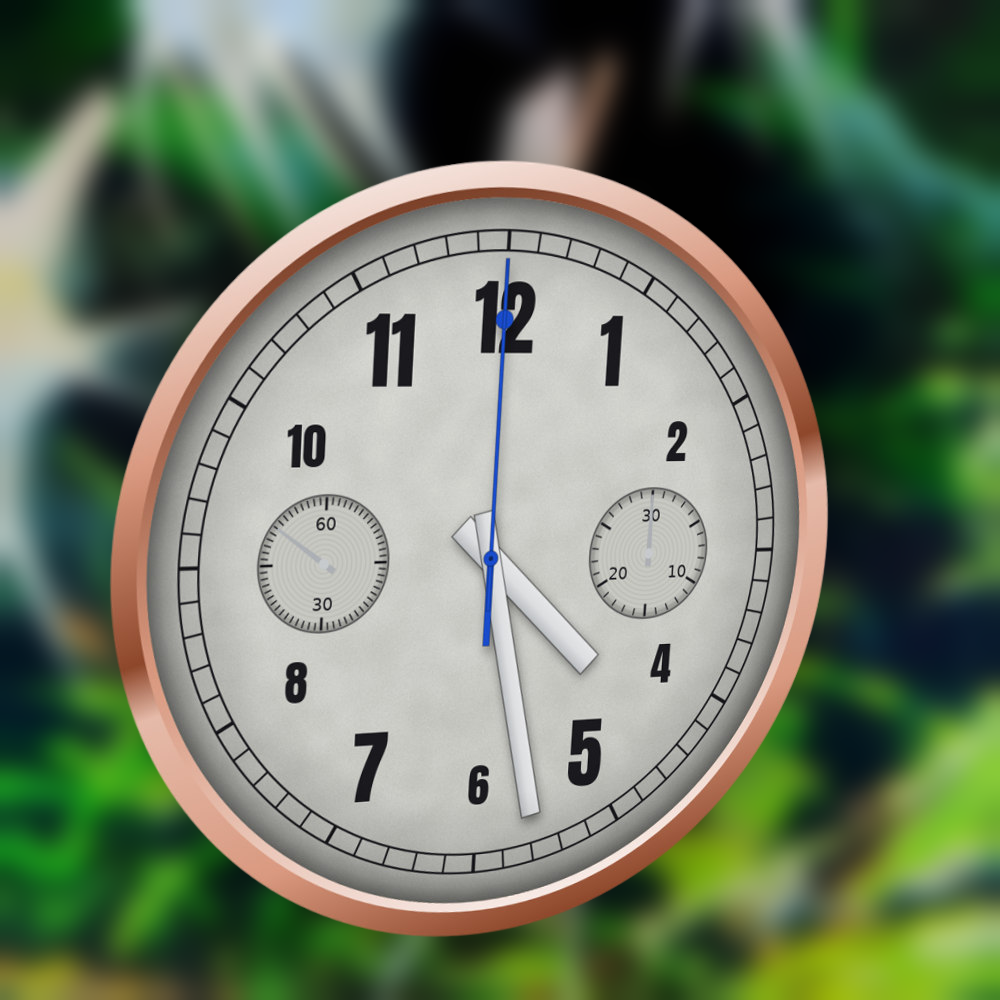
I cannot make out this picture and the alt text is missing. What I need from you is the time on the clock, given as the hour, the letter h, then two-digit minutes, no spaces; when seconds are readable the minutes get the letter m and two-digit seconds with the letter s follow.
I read 4h27m51s
